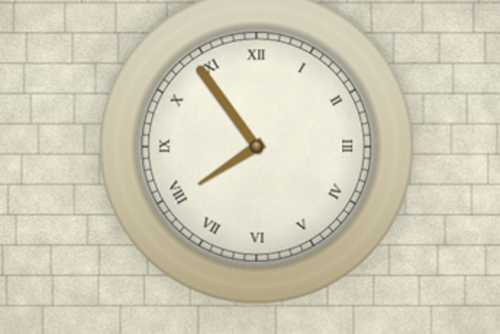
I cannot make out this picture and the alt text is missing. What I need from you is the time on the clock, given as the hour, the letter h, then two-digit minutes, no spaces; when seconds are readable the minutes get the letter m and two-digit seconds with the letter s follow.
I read 7h54
